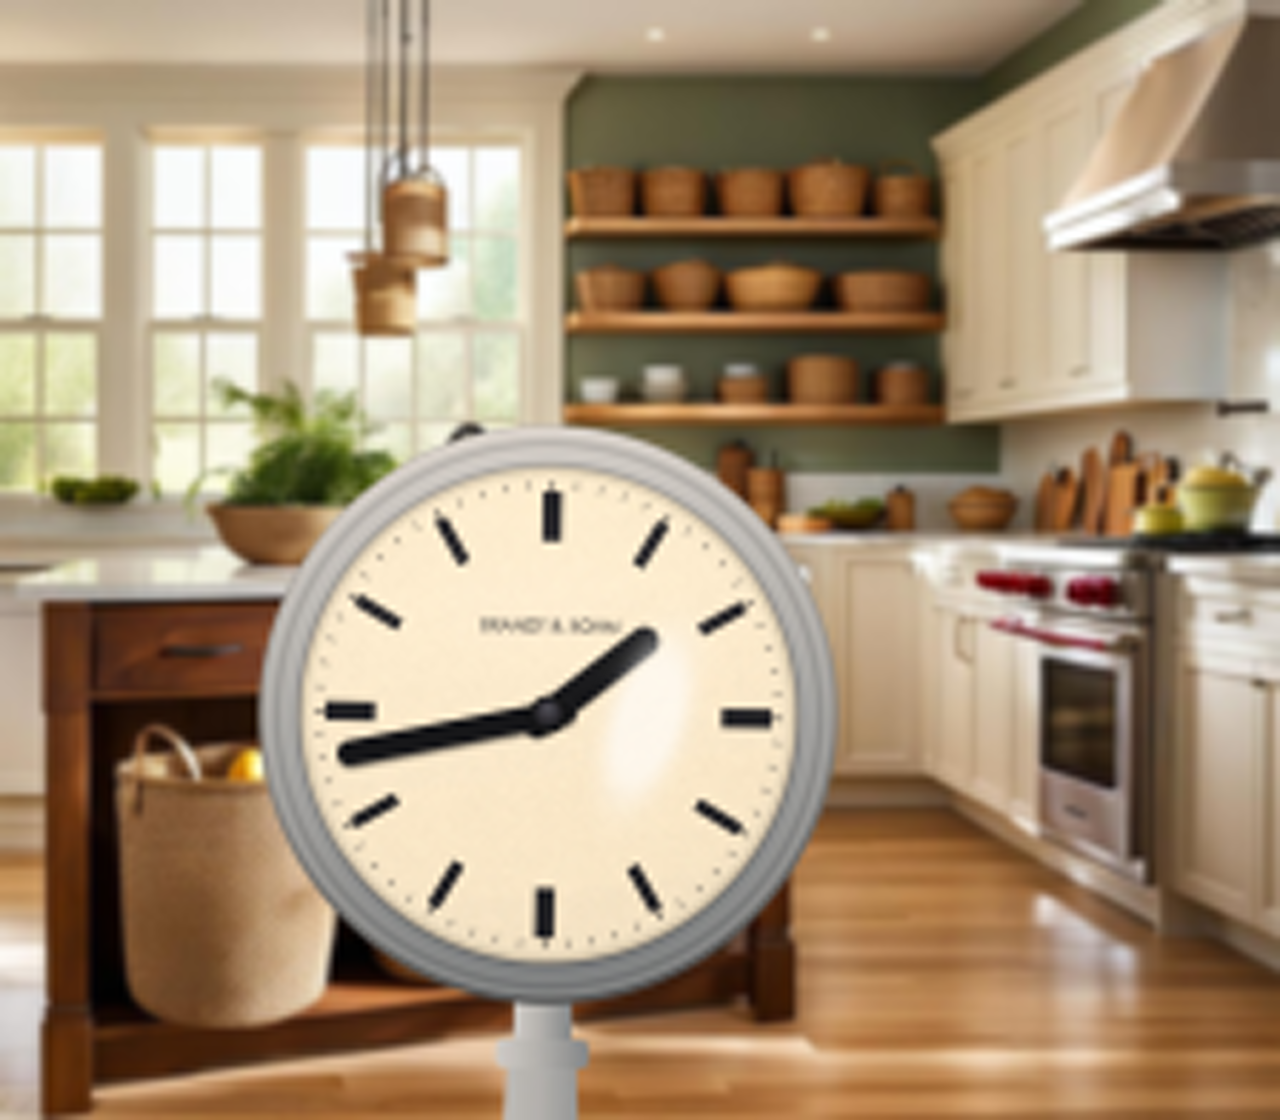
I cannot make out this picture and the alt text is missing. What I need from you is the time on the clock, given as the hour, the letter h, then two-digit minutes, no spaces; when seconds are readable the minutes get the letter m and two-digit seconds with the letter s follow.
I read 1h43
